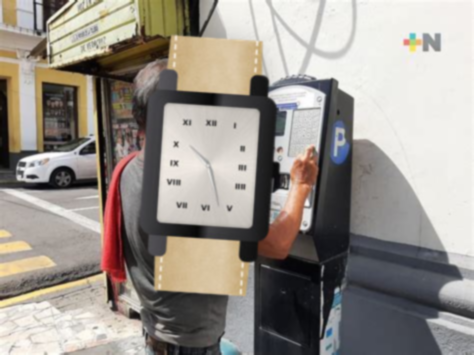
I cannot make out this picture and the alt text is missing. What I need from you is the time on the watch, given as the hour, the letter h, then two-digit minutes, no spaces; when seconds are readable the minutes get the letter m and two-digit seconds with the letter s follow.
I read 10h27
